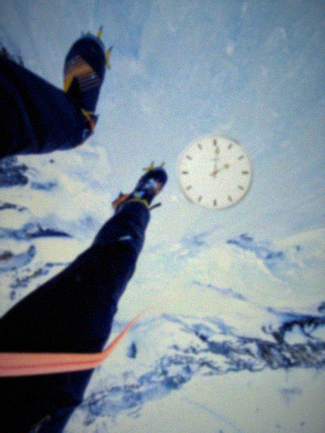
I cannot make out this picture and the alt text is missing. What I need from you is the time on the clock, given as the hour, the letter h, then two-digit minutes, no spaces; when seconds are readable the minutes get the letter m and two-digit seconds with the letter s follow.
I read 2h01
